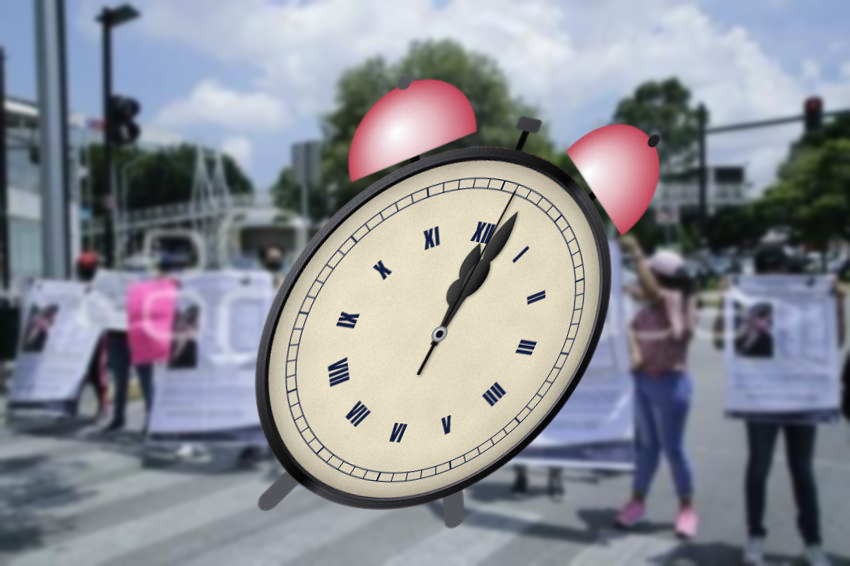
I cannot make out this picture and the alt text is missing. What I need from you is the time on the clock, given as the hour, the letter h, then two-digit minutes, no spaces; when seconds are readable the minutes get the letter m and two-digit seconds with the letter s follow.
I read 12h02m01s
